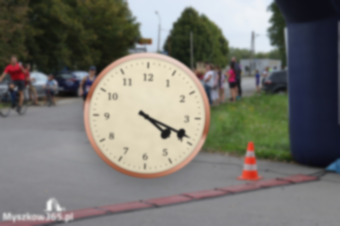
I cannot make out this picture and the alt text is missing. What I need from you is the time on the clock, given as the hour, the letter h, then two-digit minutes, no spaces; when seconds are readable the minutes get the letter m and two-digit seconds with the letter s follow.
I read 4h19
